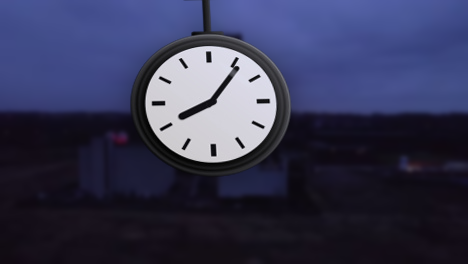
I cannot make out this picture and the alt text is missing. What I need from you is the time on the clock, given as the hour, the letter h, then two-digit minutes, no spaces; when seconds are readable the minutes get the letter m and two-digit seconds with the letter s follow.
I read 8h06
